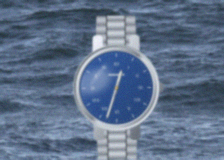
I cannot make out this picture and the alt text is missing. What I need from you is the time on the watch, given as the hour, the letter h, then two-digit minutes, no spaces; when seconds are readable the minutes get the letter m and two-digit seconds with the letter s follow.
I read 12h33
